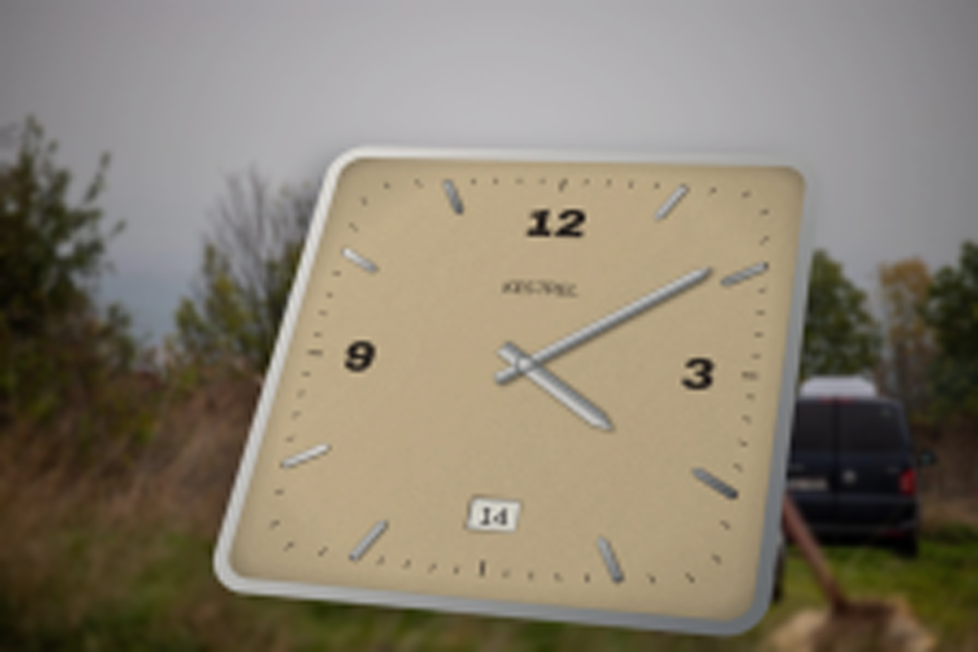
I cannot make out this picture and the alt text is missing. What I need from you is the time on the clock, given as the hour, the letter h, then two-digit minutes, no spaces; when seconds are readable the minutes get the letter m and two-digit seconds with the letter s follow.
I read 4h09
